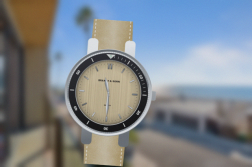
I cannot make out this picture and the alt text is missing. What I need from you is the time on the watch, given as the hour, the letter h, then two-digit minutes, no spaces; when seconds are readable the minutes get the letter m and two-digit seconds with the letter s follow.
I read 11h30
